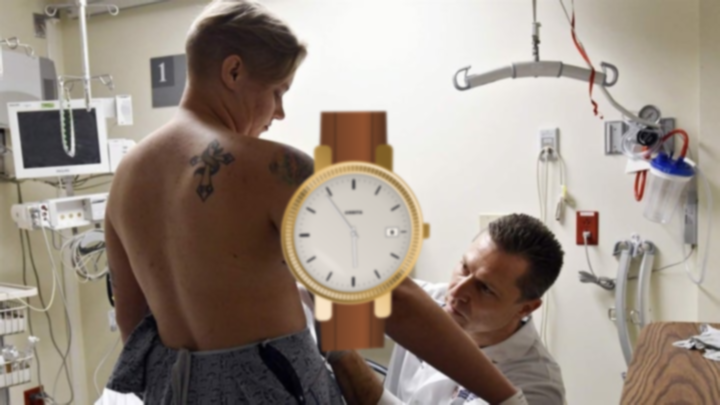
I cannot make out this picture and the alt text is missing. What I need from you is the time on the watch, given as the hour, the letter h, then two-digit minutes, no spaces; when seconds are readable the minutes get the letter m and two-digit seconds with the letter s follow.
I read 5h54
